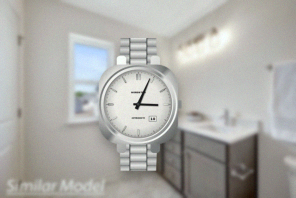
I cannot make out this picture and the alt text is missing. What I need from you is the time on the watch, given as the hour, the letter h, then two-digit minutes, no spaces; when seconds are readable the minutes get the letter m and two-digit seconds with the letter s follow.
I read 3h04
